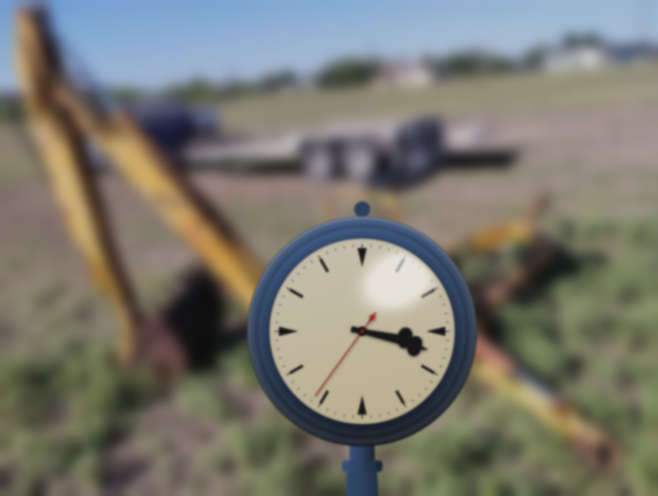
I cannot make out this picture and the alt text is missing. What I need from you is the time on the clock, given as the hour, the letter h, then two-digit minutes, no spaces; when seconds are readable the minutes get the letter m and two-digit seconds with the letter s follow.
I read 3h17m36s
